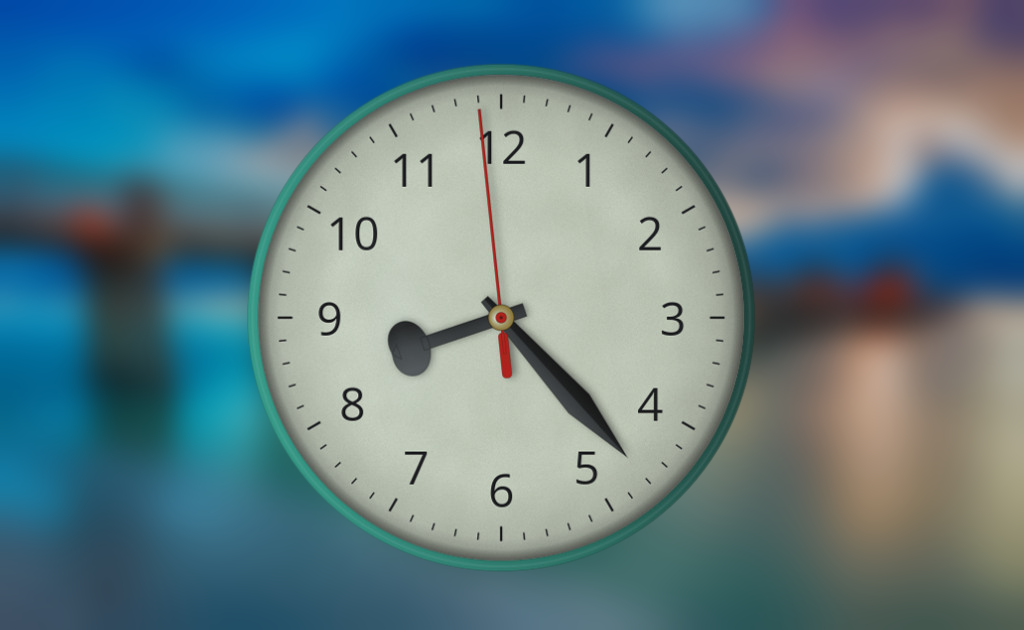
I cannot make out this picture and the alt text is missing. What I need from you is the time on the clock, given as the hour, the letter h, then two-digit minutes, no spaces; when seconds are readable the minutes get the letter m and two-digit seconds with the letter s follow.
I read 8h22m59s
